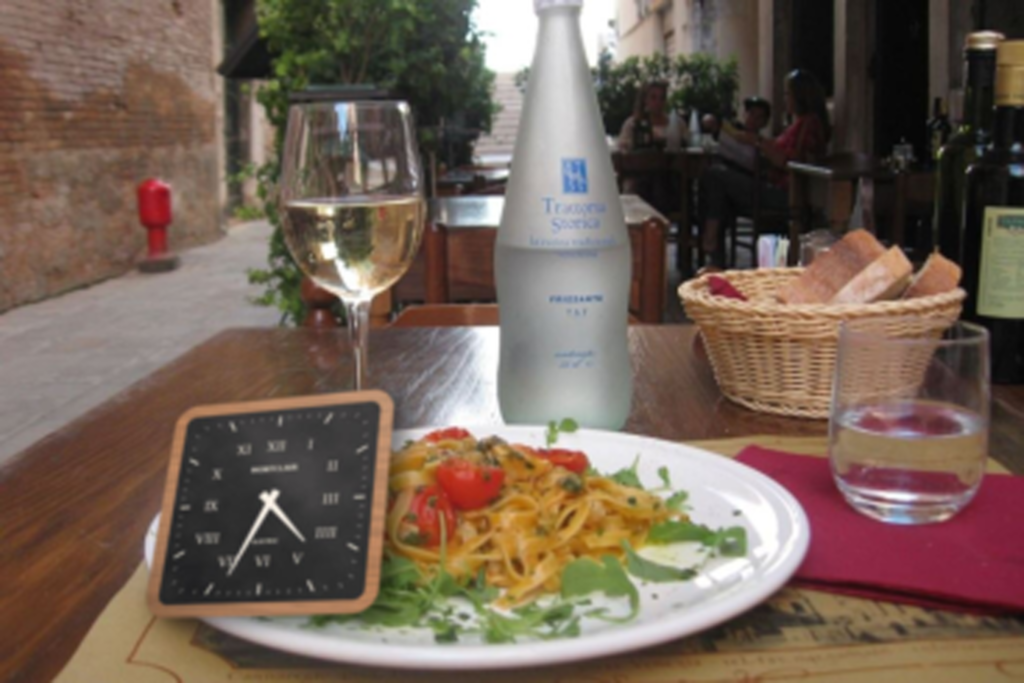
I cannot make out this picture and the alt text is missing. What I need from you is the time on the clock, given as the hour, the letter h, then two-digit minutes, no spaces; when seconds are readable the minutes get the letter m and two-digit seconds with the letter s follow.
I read 4h34
